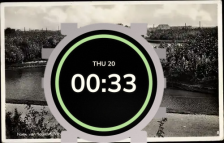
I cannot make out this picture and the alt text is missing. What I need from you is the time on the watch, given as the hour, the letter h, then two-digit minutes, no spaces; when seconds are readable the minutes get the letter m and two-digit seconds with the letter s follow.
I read 0h33
